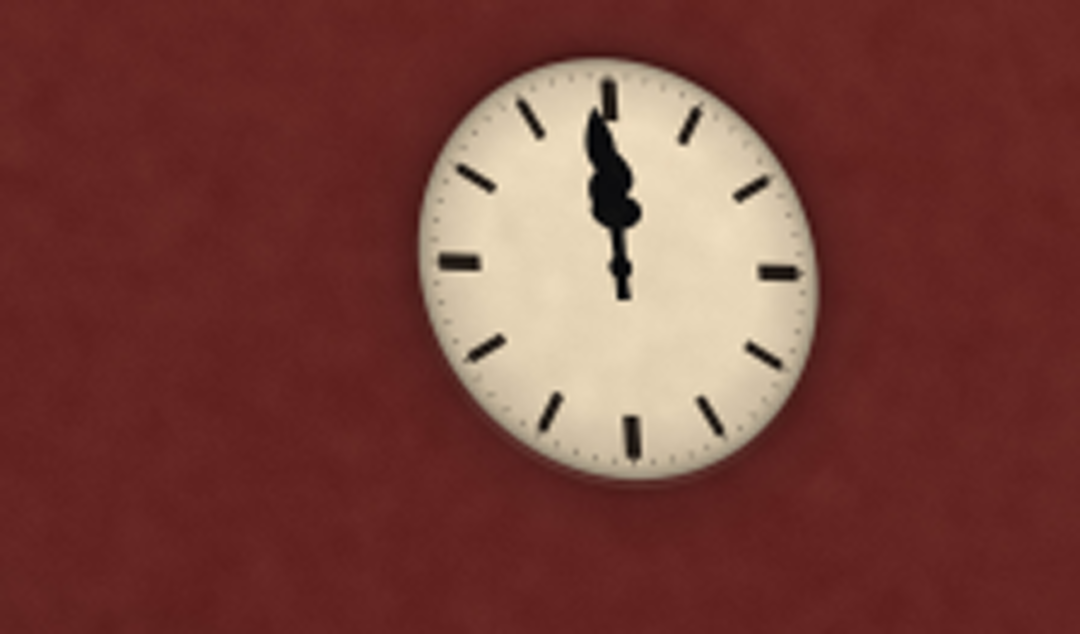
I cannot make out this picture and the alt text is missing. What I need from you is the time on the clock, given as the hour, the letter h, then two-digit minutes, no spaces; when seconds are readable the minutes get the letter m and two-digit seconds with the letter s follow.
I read 11h59
